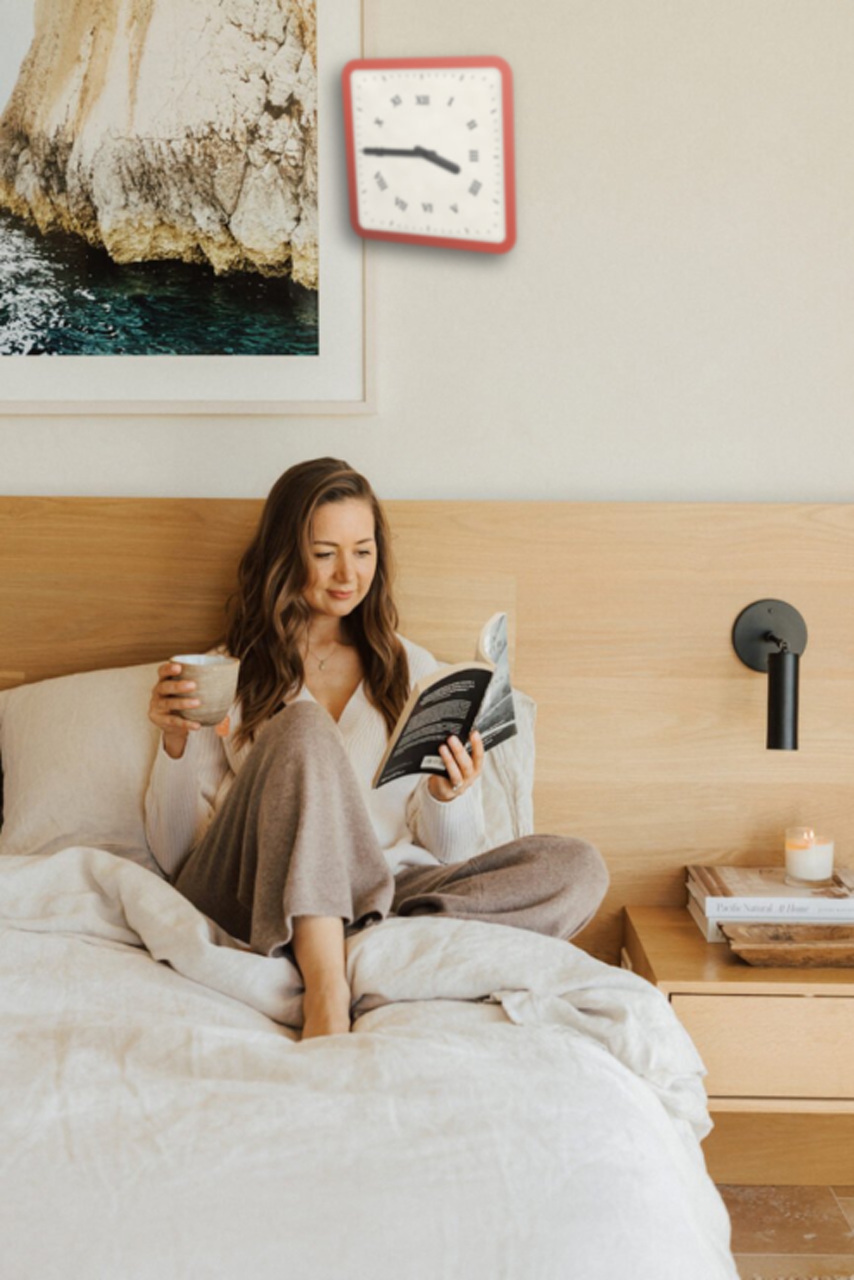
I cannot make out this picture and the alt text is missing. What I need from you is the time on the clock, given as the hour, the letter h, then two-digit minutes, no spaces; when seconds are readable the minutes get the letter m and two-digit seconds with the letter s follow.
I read 3h45
